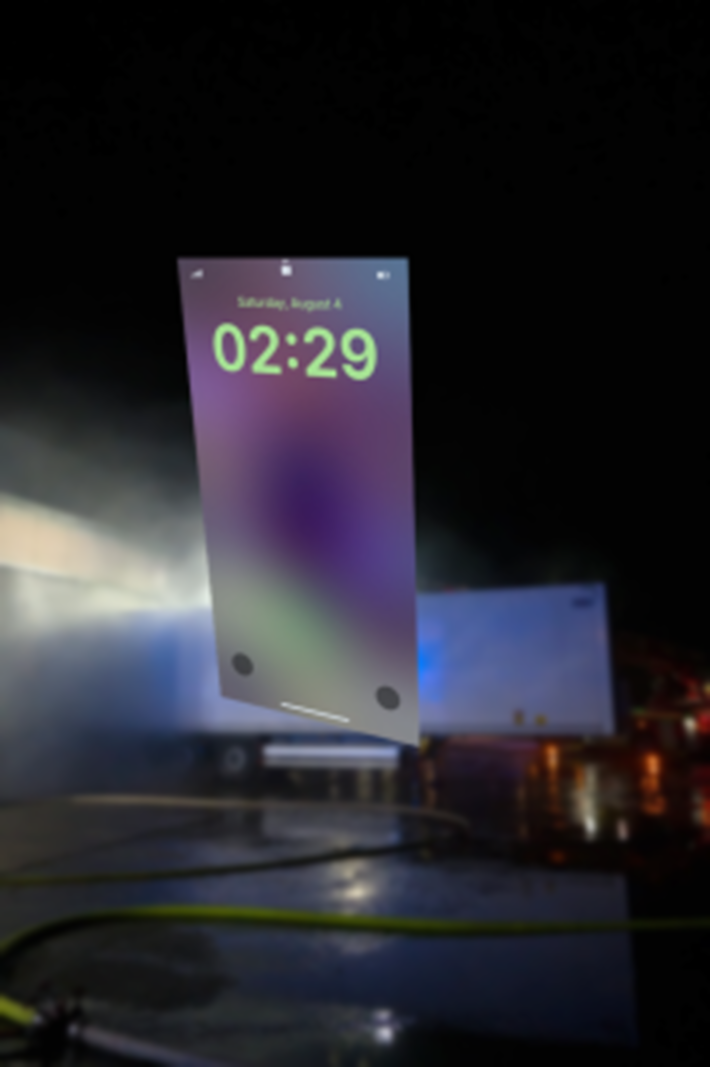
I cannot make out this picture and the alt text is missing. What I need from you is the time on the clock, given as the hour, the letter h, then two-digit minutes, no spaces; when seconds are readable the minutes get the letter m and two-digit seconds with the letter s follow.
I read 2h29
